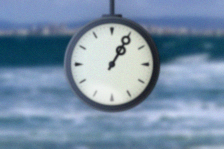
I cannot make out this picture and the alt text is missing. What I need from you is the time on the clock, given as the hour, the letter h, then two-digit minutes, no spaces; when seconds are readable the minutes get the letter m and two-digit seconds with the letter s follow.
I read 1h05
